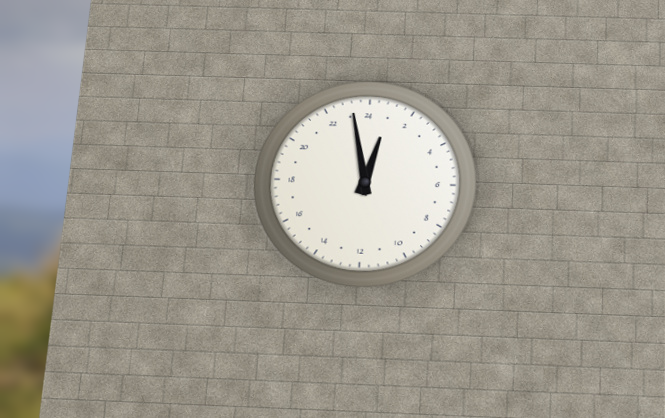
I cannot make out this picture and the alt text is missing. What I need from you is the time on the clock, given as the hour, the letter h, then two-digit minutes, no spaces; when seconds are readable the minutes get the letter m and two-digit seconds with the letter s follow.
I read 0h58
